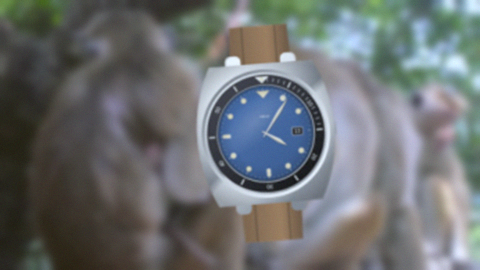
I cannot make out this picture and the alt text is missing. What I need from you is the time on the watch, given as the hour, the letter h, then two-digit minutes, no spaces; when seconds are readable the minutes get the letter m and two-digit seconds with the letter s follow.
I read 4h06
